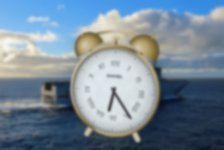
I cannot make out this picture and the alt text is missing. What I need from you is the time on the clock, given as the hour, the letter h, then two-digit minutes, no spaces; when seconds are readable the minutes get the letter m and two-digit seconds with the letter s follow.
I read 6h24
